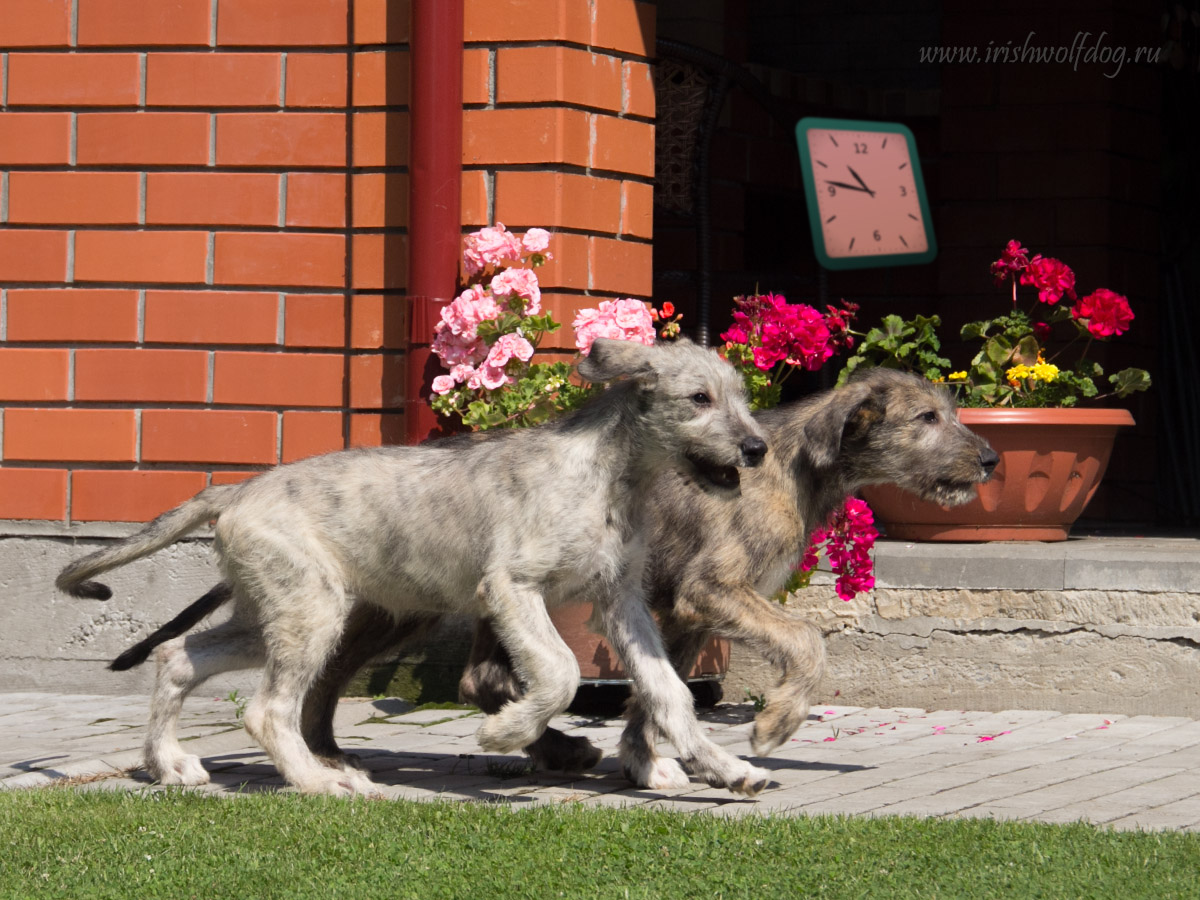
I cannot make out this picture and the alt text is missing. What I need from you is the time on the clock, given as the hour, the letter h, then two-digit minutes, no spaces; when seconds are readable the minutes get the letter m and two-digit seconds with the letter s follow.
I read 10h47
